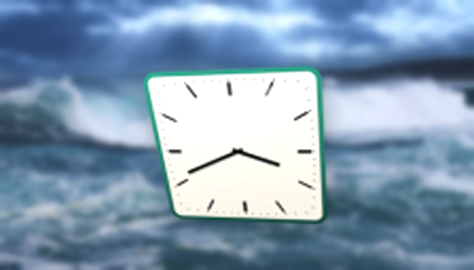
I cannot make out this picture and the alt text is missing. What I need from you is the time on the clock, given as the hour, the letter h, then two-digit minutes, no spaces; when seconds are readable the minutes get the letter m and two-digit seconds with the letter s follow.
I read 3h41
